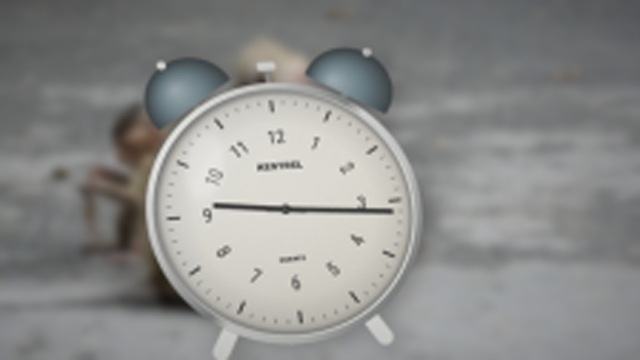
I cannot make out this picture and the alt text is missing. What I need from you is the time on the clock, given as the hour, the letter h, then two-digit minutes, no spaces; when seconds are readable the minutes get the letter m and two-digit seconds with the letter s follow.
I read 9h16
